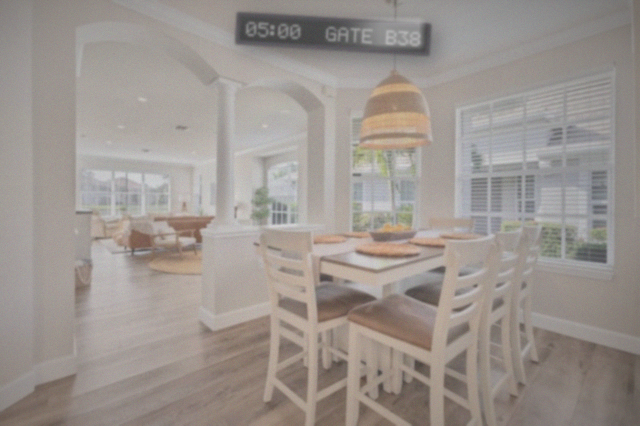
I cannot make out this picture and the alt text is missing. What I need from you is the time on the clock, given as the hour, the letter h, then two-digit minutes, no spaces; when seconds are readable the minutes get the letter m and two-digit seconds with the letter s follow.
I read 5h00
